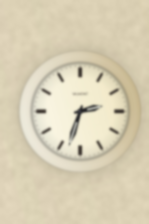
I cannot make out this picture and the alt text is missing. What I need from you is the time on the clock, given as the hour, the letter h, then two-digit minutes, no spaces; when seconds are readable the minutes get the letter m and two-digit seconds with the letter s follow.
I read 2h33
